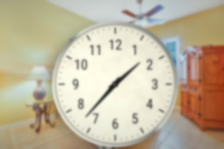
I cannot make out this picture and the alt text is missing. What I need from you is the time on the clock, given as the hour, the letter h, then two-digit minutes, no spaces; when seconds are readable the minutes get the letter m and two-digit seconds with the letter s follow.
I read 1h37
